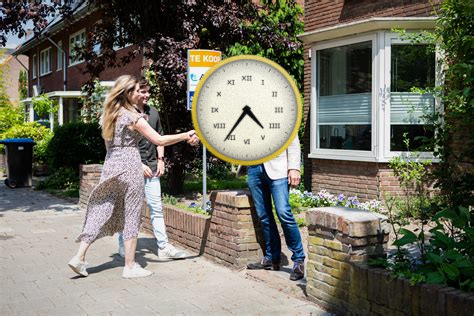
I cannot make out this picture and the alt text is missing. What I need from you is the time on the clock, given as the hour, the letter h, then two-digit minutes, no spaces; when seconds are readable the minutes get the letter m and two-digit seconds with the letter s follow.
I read 4h36
